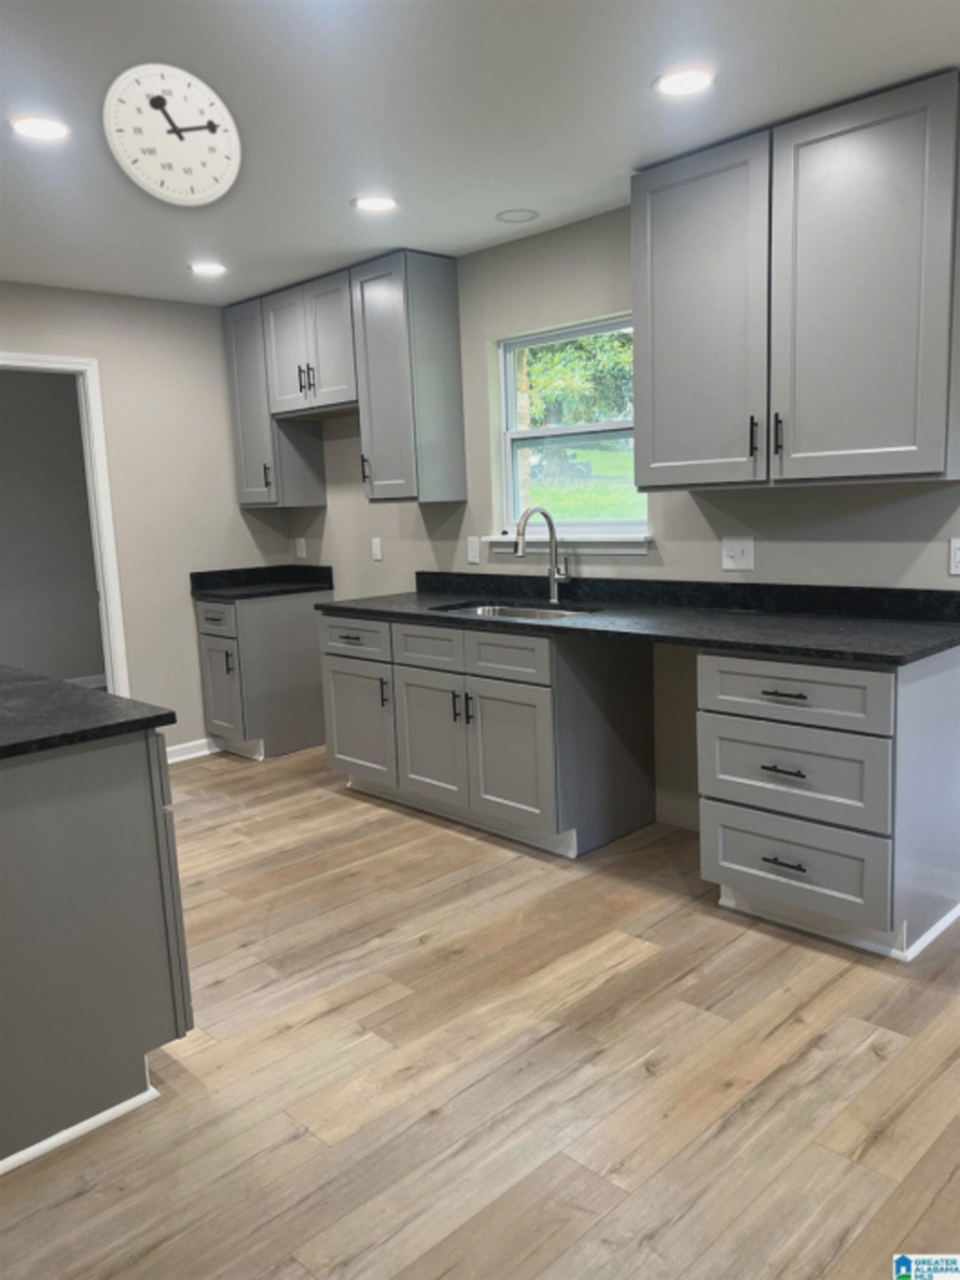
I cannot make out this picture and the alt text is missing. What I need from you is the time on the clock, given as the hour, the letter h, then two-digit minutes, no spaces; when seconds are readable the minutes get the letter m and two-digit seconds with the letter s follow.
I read 11h14
